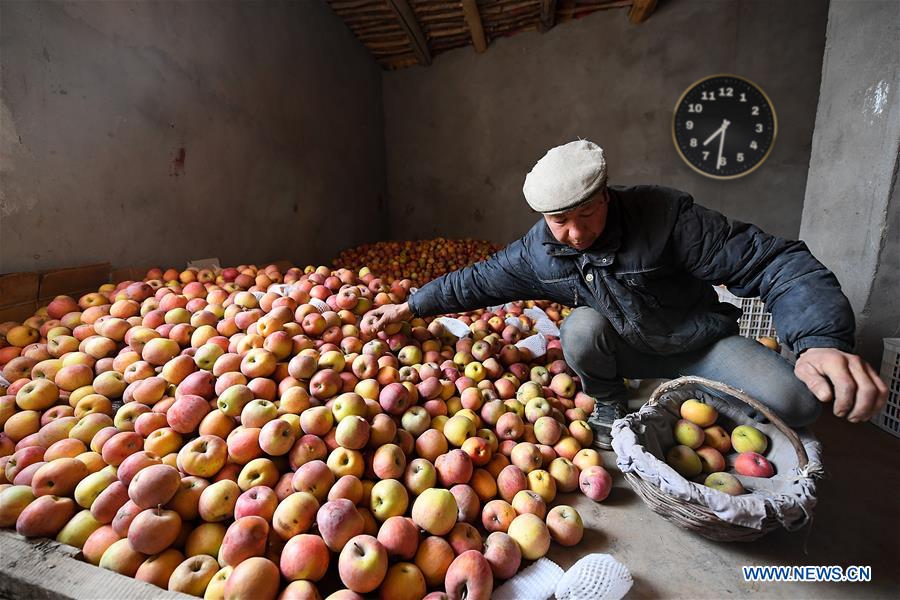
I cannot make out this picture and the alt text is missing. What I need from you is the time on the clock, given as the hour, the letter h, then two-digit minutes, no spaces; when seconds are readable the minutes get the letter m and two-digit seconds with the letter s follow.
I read 7h31
